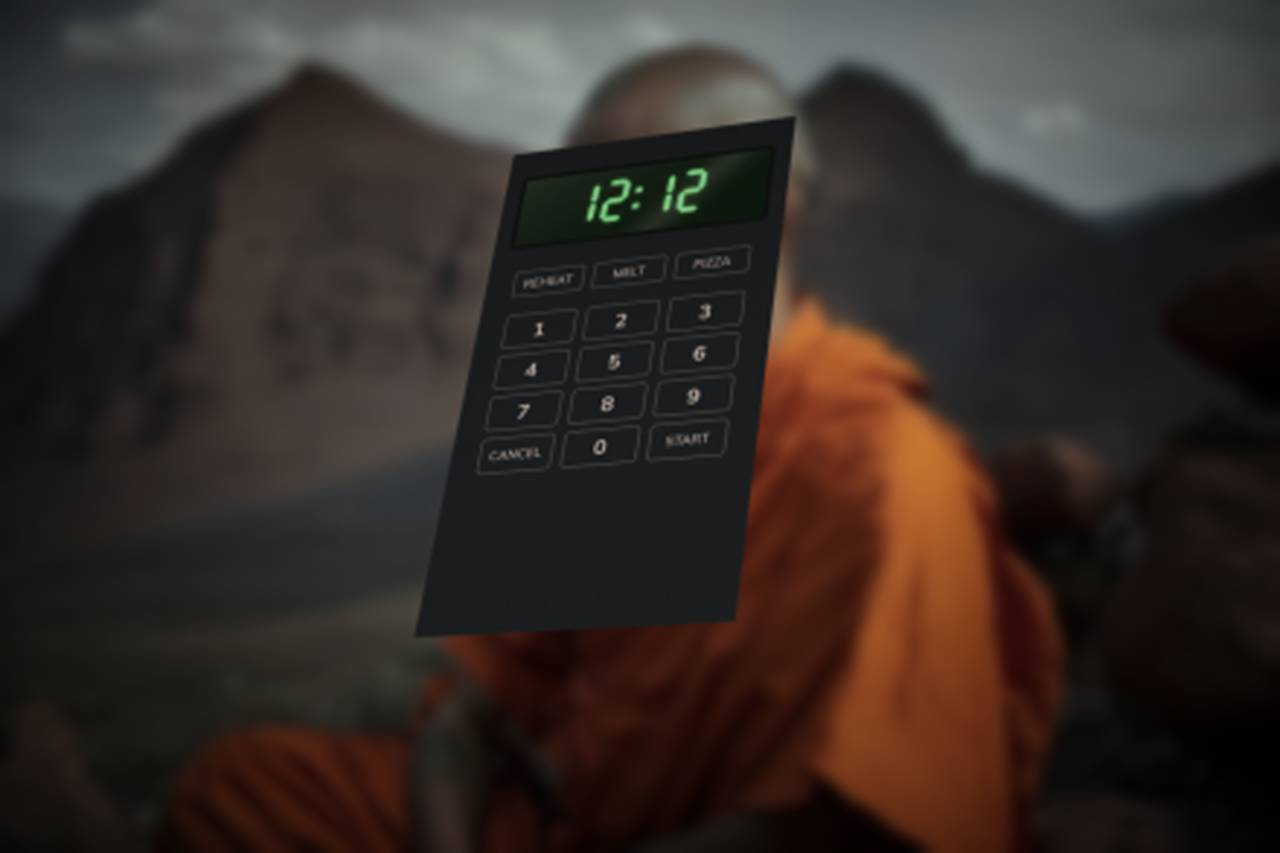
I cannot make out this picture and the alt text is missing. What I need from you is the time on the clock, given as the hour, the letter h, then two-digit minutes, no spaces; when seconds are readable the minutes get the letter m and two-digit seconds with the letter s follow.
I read 12h12
